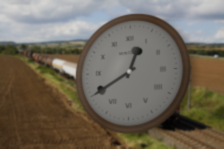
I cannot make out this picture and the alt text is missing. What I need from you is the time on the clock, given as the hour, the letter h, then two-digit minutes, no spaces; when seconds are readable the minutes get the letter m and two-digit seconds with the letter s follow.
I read 12h40
